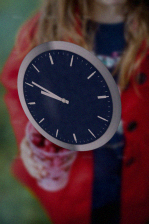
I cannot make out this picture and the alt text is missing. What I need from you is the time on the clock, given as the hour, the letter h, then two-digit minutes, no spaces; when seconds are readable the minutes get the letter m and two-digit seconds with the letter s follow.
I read 9h51
